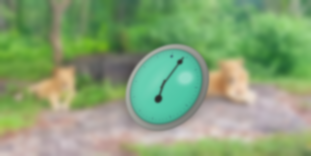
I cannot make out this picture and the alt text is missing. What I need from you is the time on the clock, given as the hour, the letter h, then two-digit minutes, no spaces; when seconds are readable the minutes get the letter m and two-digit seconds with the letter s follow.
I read 6h04
